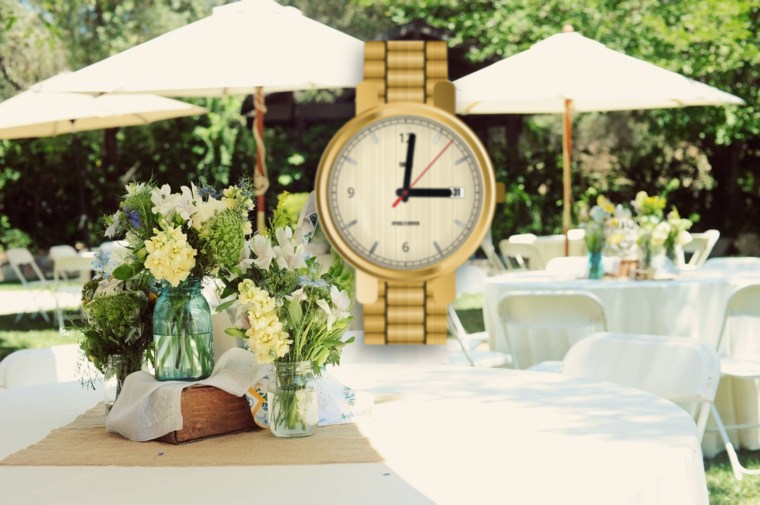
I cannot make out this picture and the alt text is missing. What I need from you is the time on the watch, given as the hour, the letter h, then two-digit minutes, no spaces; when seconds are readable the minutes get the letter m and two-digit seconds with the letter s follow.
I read 3h01m07s
